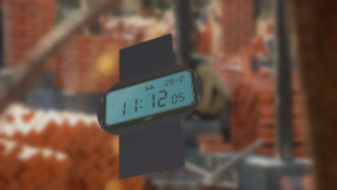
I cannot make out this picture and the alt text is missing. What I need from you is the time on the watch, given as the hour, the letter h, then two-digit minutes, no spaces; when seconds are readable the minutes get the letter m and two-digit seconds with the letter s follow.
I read 11h12
